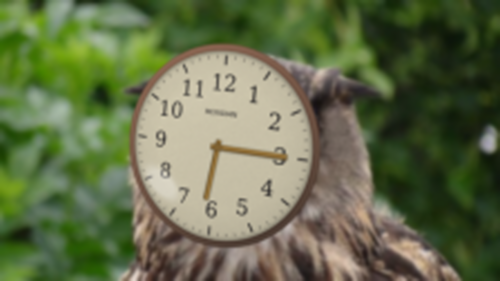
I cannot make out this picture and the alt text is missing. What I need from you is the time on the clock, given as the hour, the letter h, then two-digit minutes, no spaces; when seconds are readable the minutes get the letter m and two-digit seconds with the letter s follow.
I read 6h15
